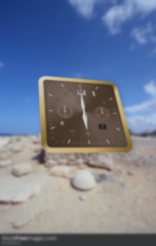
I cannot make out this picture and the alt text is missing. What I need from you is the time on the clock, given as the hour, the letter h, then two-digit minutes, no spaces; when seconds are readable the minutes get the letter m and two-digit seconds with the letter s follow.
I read 6h00
